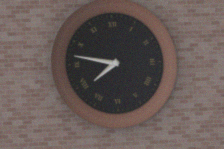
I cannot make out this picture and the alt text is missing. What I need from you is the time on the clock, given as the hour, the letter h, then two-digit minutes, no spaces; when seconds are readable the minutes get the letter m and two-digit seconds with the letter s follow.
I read 7h47
